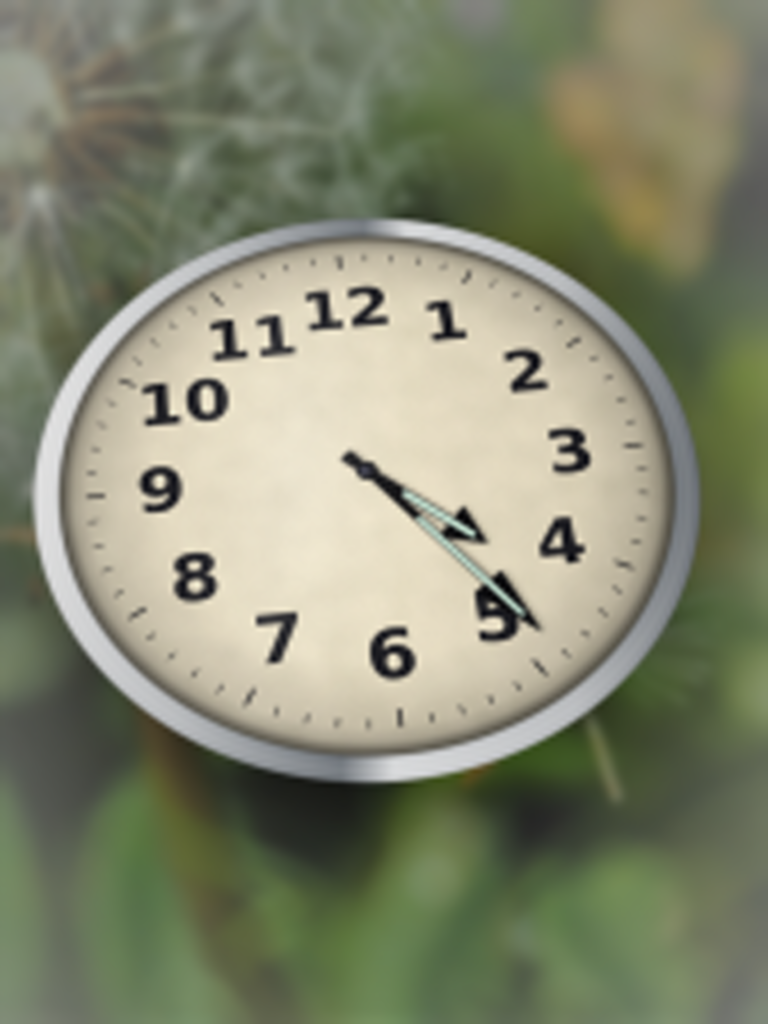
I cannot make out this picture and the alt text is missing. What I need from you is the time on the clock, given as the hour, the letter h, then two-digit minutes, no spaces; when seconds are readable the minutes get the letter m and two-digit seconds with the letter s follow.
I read 4h24
